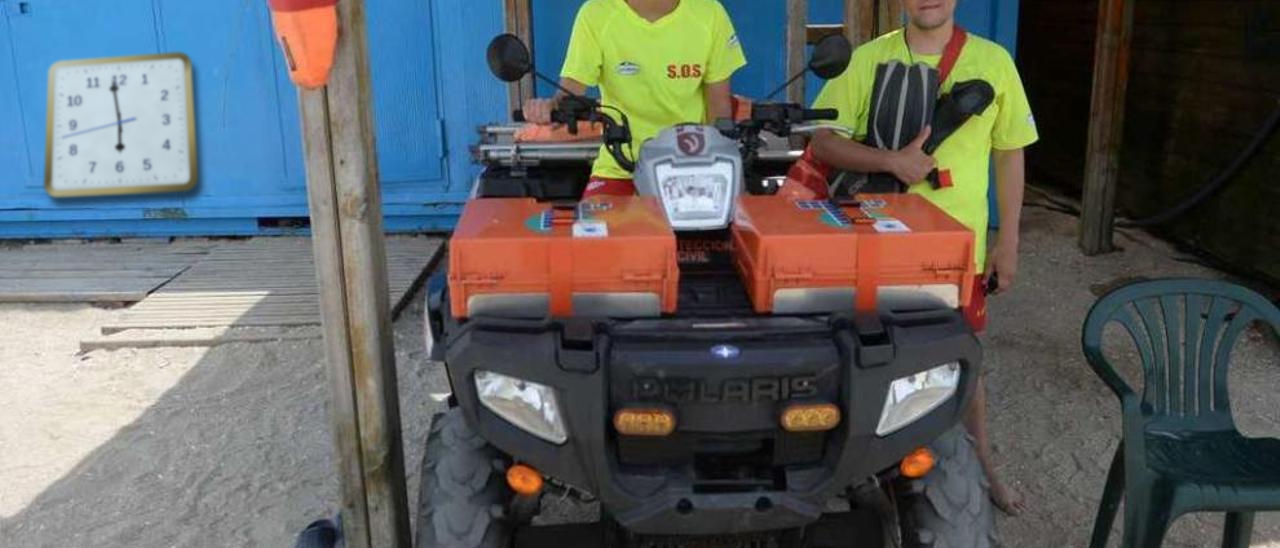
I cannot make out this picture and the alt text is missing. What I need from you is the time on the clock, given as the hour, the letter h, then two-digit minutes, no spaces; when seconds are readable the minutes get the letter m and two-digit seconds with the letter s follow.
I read 5h58m43s
